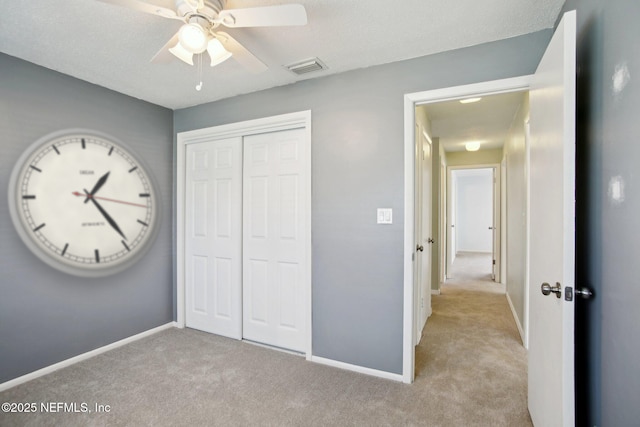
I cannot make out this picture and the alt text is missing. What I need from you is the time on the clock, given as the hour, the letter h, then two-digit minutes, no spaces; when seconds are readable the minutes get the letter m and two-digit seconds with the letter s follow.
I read 1h24m17s
